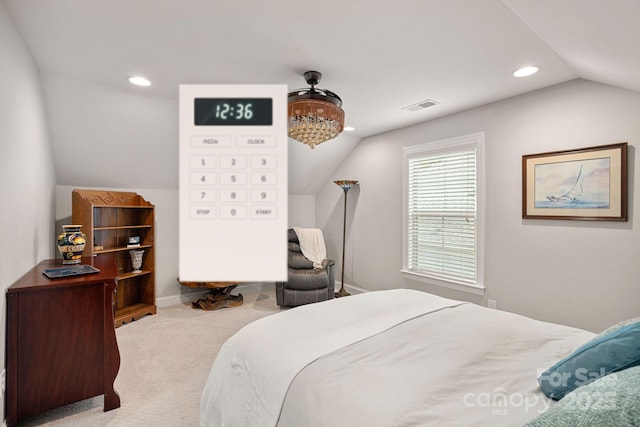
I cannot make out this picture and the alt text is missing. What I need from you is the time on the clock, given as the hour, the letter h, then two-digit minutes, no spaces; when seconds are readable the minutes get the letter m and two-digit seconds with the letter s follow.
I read 12h36
